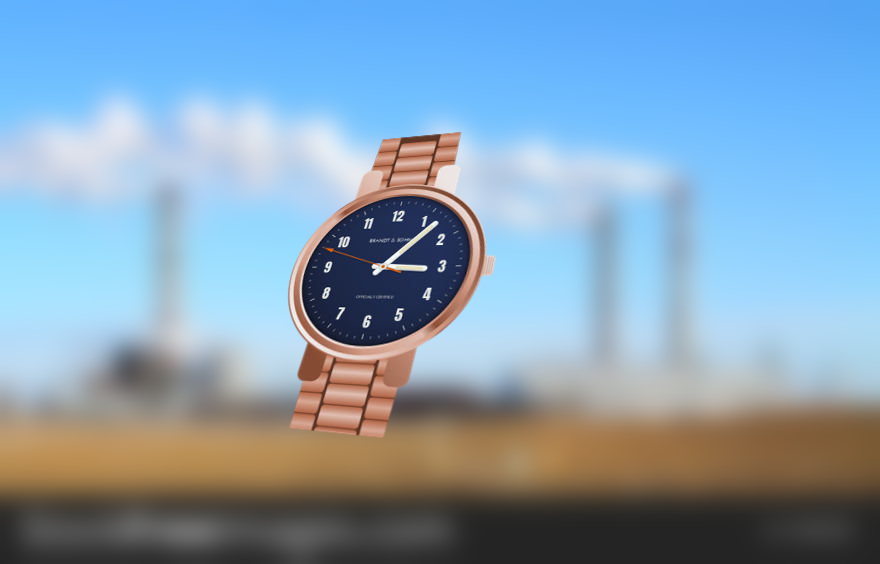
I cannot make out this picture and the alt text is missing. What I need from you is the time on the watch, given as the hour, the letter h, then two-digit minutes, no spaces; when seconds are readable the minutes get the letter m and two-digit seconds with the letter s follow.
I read 3h06m48s
